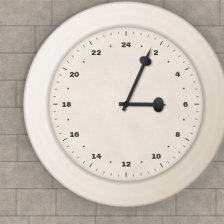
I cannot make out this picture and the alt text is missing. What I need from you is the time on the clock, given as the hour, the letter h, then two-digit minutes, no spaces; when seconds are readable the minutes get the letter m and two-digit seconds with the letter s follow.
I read 6h04
